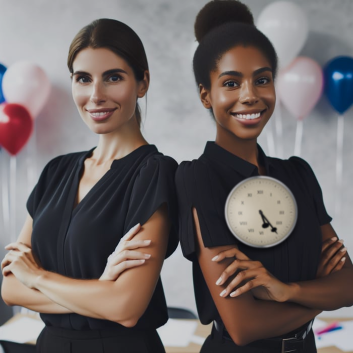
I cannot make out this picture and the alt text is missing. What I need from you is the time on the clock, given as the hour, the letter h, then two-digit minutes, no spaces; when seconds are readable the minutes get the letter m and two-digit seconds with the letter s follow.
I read 5h24
